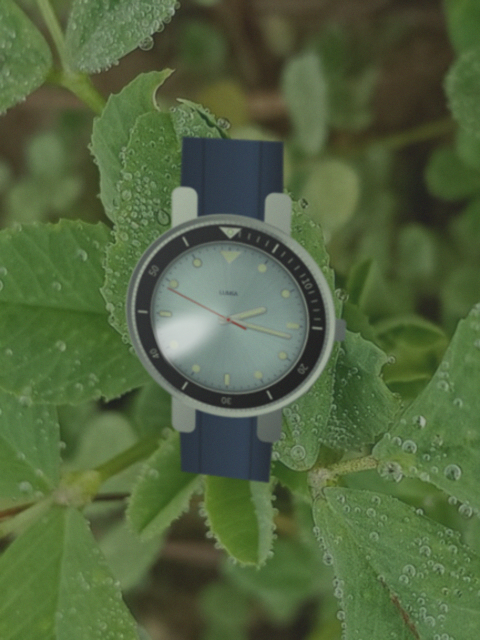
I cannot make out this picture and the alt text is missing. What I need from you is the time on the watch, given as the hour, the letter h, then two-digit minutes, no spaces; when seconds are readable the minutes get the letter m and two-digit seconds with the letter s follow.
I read 2h16m49s
